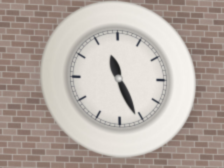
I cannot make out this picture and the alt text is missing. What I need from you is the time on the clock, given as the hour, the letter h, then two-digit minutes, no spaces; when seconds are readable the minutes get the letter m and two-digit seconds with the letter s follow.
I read 11h26
